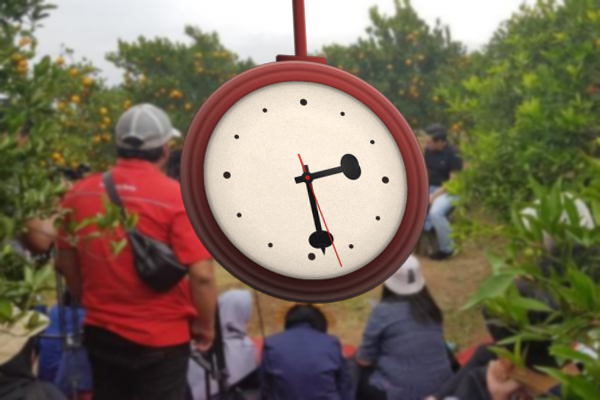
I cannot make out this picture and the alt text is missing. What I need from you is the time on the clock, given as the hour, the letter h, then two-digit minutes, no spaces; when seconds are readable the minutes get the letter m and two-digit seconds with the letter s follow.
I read 2h28m27s
